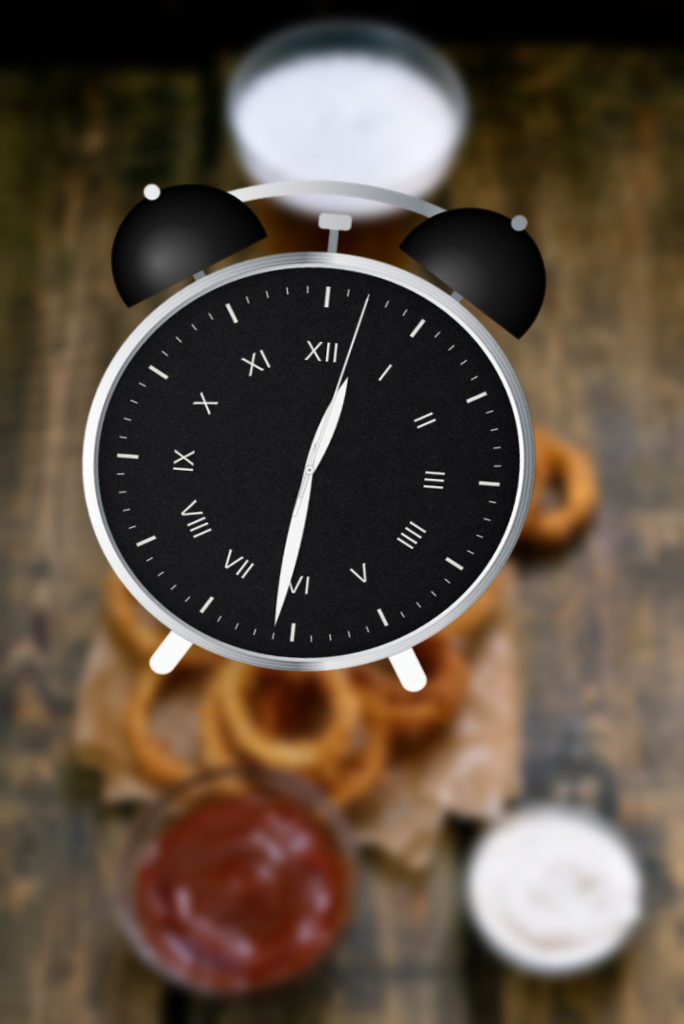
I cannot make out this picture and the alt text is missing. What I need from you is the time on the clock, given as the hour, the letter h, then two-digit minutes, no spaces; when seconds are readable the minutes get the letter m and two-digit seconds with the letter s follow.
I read 12h31m02s
